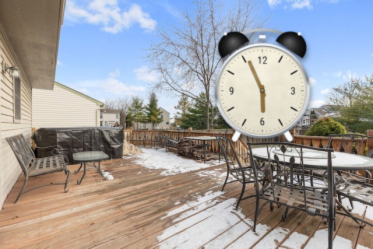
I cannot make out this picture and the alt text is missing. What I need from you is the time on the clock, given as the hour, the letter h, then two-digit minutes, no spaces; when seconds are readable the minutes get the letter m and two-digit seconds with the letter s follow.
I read 5h56
